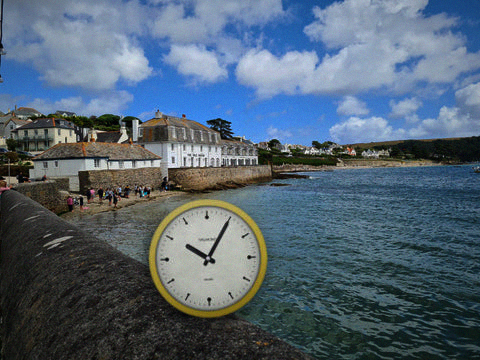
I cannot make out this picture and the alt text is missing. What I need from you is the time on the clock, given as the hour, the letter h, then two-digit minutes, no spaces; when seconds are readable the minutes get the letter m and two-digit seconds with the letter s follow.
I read 10h05
